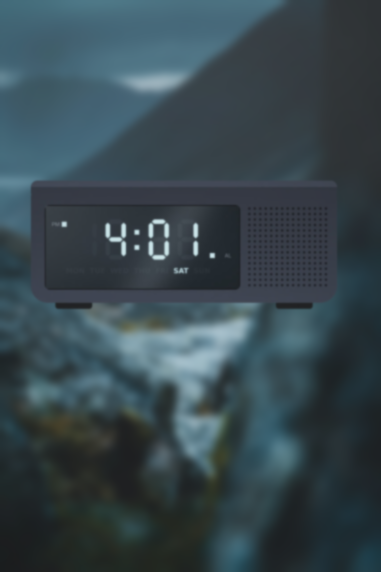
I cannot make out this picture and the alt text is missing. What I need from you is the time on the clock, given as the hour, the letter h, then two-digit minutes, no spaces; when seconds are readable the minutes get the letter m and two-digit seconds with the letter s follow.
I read 4h01
